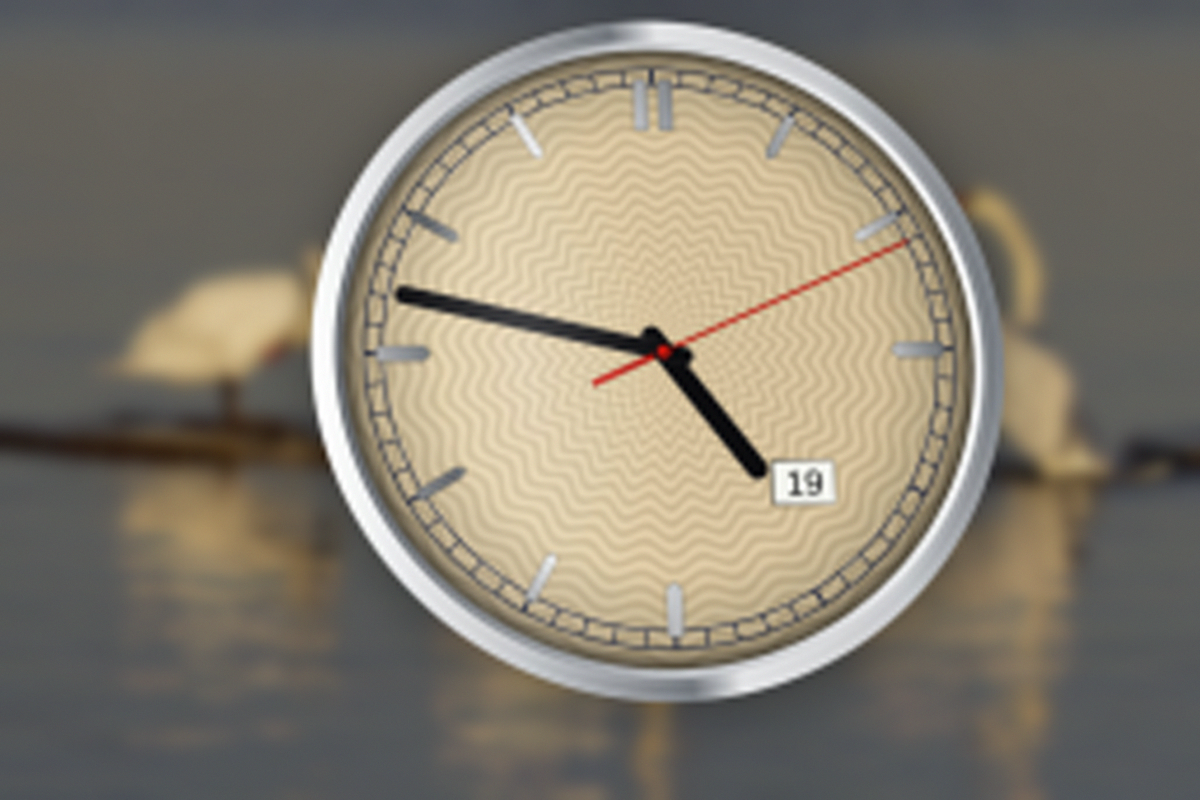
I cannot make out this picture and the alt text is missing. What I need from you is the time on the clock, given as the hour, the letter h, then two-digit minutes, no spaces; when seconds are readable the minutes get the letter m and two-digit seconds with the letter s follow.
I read 4h47m11s
